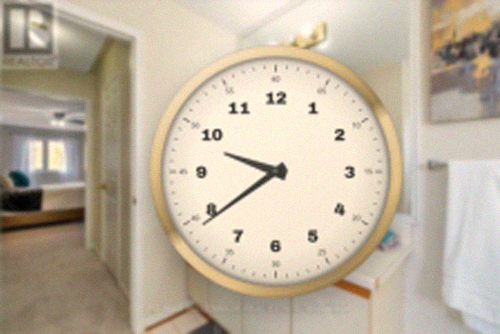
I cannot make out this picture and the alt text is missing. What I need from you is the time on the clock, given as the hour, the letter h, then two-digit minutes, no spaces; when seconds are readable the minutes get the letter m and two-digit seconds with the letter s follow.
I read 9h39
